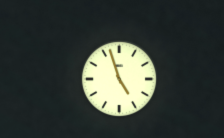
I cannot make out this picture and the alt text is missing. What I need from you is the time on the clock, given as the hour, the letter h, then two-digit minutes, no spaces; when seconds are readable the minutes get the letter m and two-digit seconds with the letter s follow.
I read 4h57
